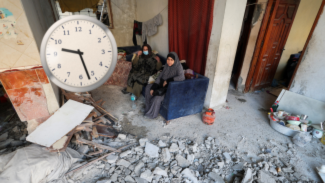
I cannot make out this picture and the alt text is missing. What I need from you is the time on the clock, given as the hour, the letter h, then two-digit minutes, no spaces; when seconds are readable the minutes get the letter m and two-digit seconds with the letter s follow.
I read 9h27
